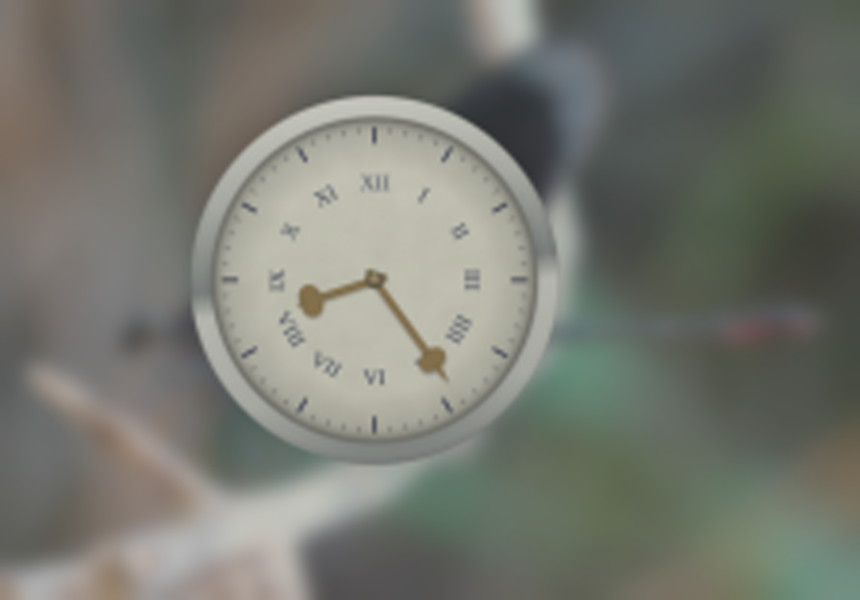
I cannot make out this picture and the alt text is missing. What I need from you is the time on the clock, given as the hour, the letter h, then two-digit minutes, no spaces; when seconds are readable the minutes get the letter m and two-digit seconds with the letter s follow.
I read 8h24
